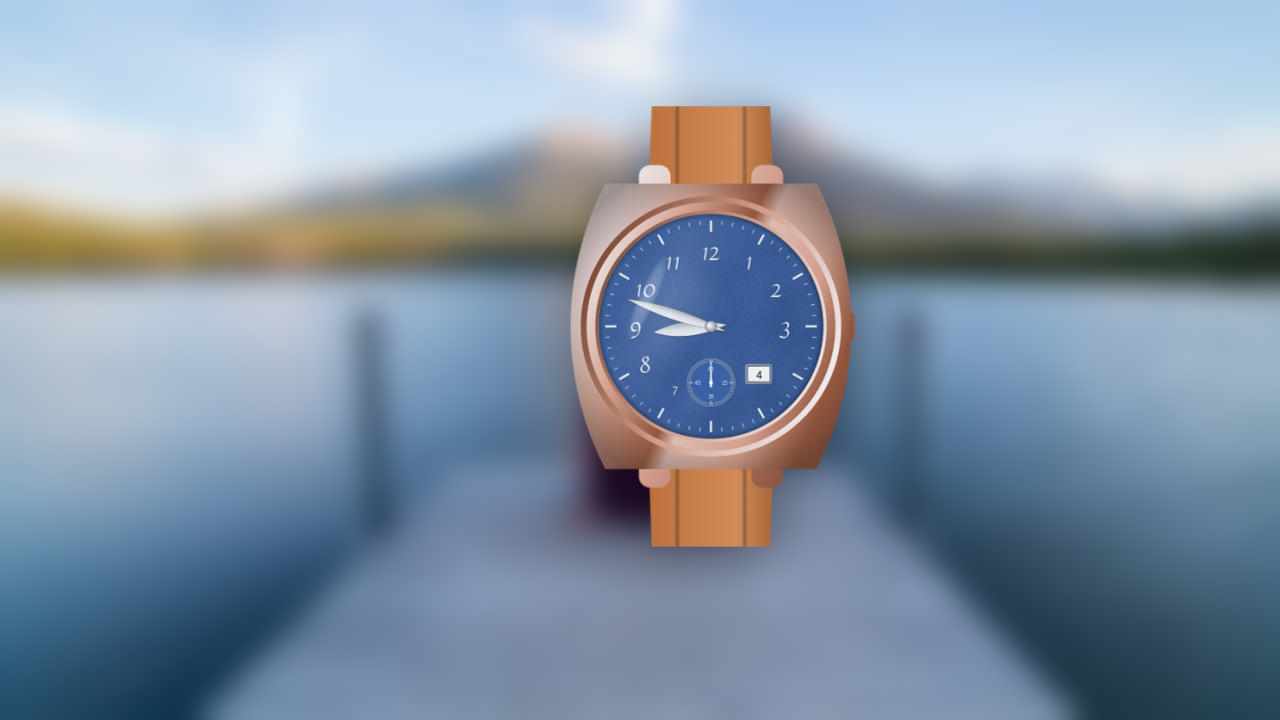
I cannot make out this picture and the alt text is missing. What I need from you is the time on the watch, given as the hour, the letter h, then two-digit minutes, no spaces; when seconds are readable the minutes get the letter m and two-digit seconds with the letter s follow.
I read 8h48
